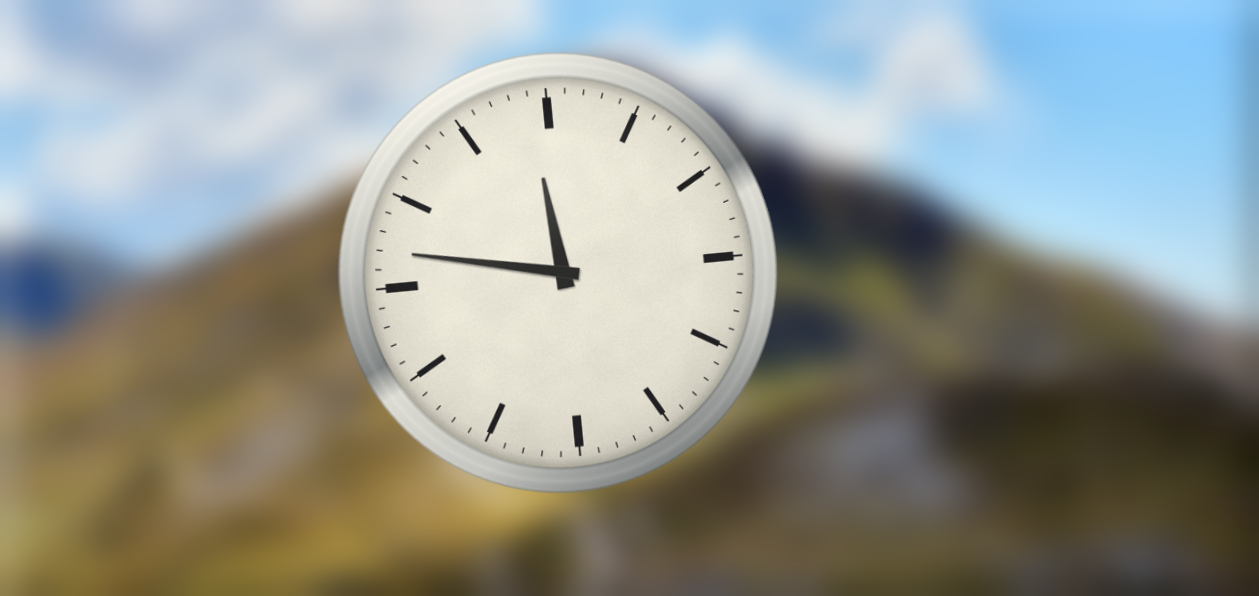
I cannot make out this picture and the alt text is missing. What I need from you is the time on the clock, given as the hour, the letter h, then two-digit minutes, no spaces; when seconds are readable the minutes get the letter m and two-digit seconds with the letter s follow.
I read 11h47
